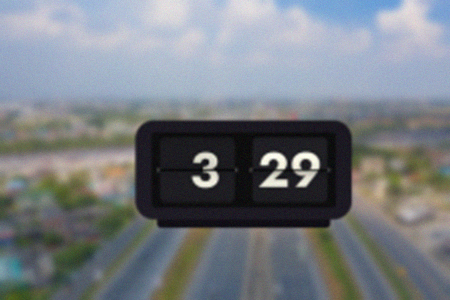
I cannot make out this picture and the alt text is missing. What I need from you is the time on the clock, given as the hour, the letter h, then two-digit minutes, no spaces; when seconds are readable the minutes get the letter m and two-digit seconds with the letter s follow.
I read 3h29
